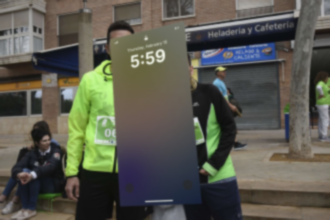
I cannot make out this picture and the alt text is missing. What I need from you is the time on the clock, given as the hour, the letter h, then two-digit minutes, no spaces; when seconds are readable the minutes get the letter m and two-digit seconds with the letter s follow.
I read 5h59
